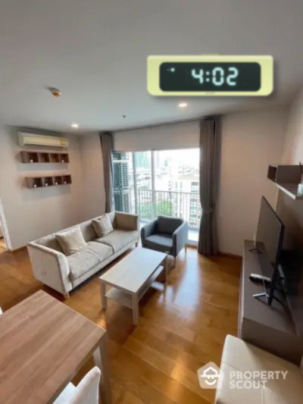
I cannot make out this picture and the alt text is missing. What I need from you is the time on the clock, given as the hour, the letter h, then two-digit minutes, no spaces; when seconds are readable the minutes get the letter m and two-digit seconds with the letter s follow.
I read 4h02
